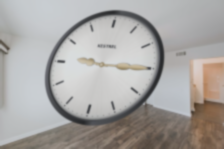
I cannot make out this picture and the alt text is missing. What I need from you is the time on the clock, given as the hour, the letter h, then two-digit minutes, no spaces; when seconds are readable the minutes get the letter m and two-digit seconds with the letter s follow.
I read 9h15
